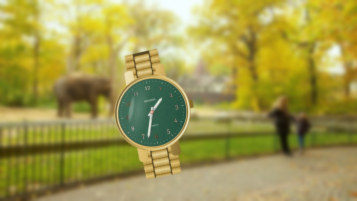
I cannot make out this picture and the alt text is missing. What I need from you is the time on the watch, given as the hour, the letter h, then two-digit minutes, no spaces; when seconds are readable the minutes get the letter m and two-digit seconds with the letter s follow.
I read 1h33
